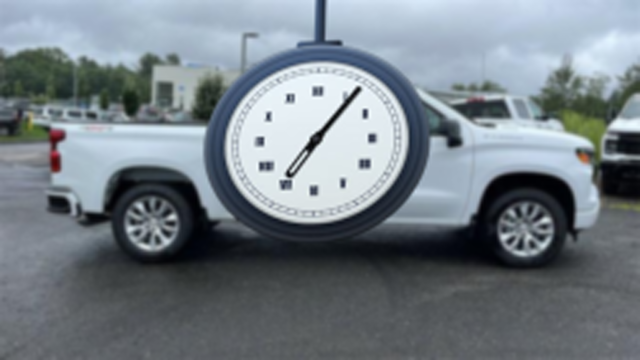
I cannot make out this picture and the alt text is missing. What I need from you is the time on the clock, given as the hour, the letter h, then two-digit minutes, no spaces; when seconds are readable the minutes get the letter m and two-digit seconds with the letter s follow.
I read 7h06
